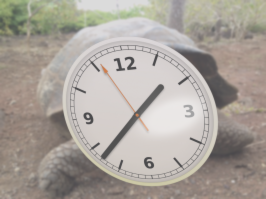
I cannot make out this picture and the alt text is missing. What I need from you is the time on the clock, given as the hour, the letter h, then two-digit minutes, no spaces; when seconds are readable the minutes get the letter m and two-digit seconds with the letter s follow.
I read 1h37m56s
